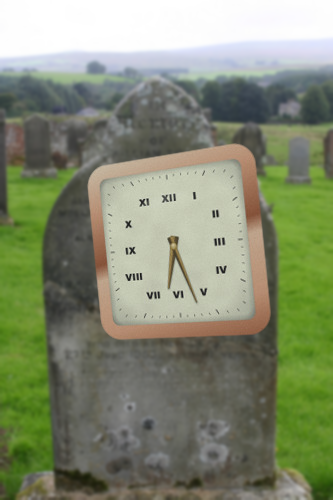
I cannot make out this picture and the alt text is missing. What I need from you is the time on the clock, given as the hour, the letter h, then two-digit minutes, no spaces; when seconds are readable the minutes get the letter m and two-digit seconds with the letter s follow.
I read 6h27
